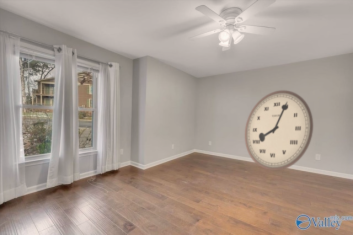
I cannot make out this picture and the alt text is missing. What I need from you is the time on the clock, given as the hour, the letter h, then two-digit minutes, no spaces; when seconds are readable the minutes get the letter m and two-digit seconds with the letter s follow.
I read 8h04
